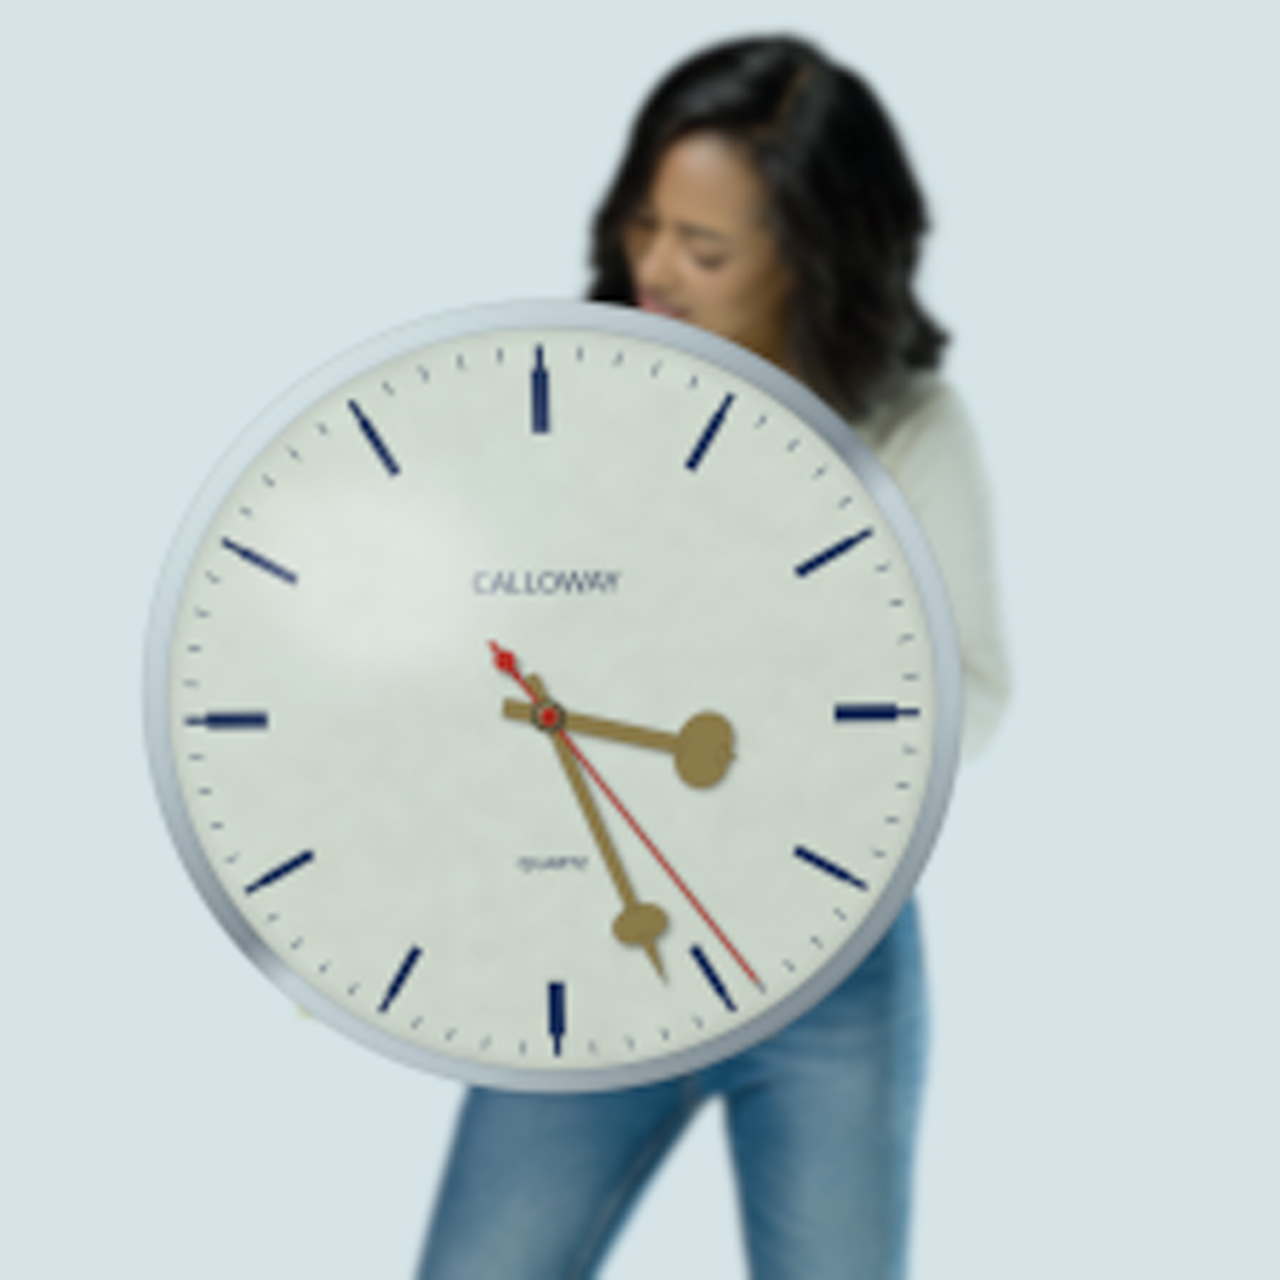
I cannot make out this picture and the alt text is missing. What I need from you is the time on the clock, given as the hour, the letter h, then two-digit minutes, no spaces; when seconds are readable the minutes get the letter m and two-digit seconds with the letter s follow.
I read 3h26m24s
